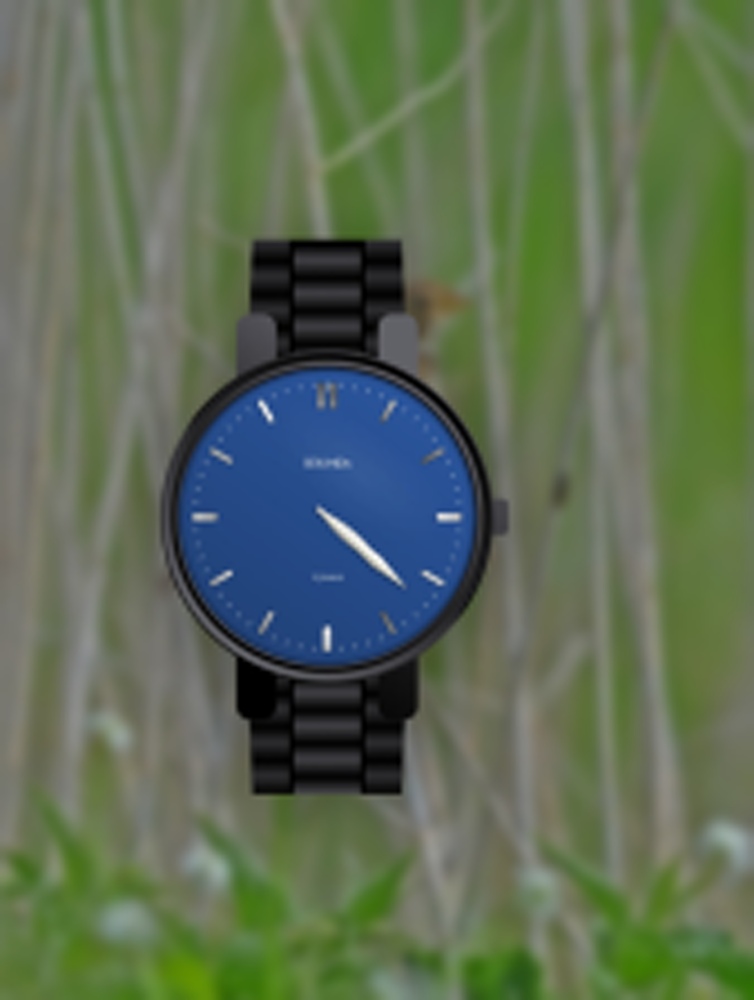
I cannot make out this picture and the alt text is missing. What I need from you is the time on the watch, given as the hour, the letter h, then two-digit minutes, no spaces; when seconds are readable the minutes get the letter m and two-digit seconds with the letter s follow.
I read 4h22
